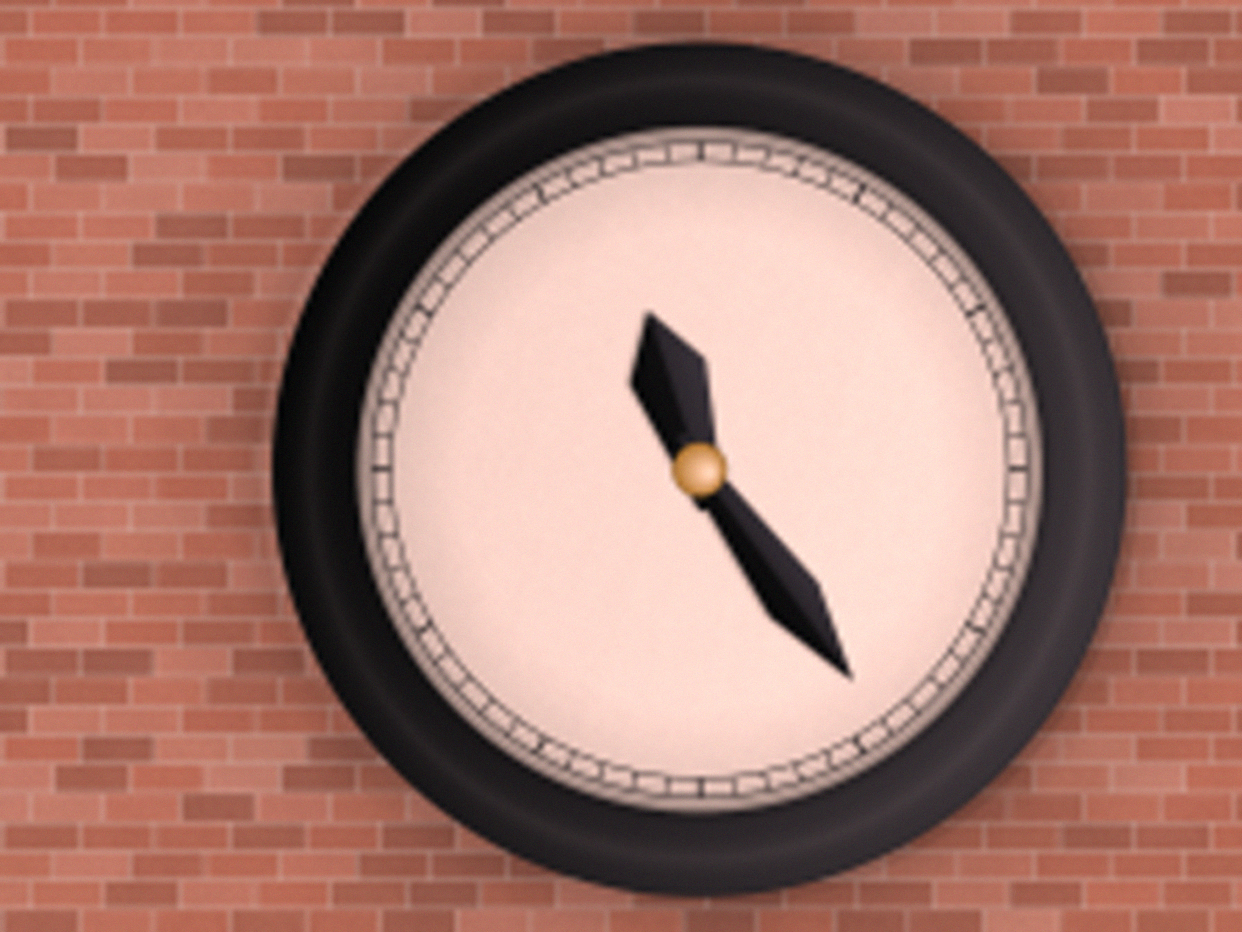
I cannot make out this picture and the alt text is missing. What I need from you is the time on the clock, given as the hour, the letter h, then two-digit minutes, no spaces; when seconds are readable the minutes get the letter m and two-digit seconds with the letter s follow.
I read 11h24
